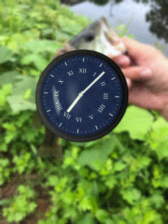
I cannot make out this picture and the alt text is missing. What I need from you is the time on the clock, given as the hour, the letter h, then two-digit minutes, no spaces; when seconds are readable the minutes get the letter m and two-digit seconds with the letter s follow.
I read 7h07
